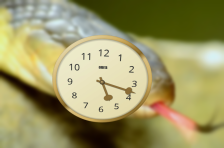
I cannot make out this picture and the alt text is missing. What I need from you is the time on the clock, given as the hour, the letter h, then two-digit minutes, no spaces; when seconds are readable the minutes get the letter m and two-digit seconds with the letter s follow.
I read 5h18
